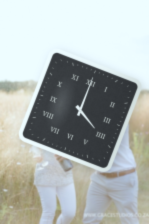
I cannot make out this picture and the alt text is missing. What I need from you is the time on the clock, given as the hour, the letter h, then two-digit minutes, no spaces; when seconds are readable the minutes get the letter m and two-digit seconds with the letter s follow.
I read 4h00
